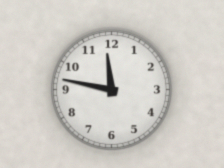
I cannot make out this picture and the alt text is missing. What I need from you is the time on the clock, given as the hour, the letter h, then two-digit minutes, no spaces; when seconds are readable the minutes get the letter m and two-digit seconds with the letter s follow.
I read 11h47
